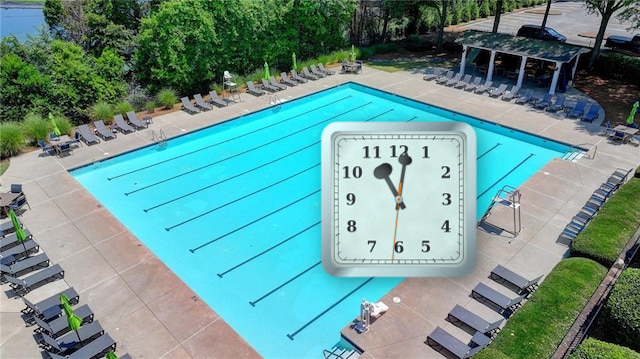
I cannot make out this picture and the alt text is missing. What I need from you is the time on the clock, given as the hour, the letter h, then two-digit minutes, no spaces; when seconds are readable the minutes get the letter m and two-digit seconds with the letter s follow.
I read 11h01m31s
